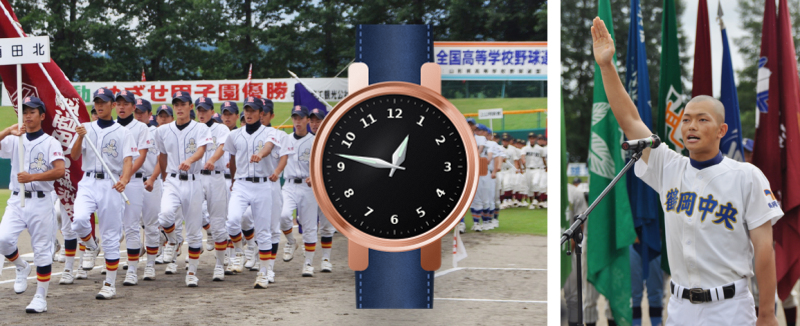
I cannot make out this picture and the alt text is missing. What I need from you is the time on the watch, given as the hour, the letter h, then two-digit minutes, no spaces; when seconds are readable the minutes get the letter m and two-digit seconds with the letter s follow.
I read 12h47
